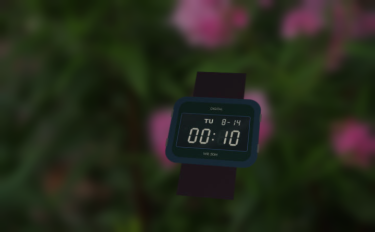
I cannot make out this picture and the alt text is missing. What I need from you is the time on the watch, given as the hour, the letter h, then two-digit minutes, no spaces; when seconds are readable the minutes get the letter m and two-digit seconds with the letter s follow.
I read 0h10
